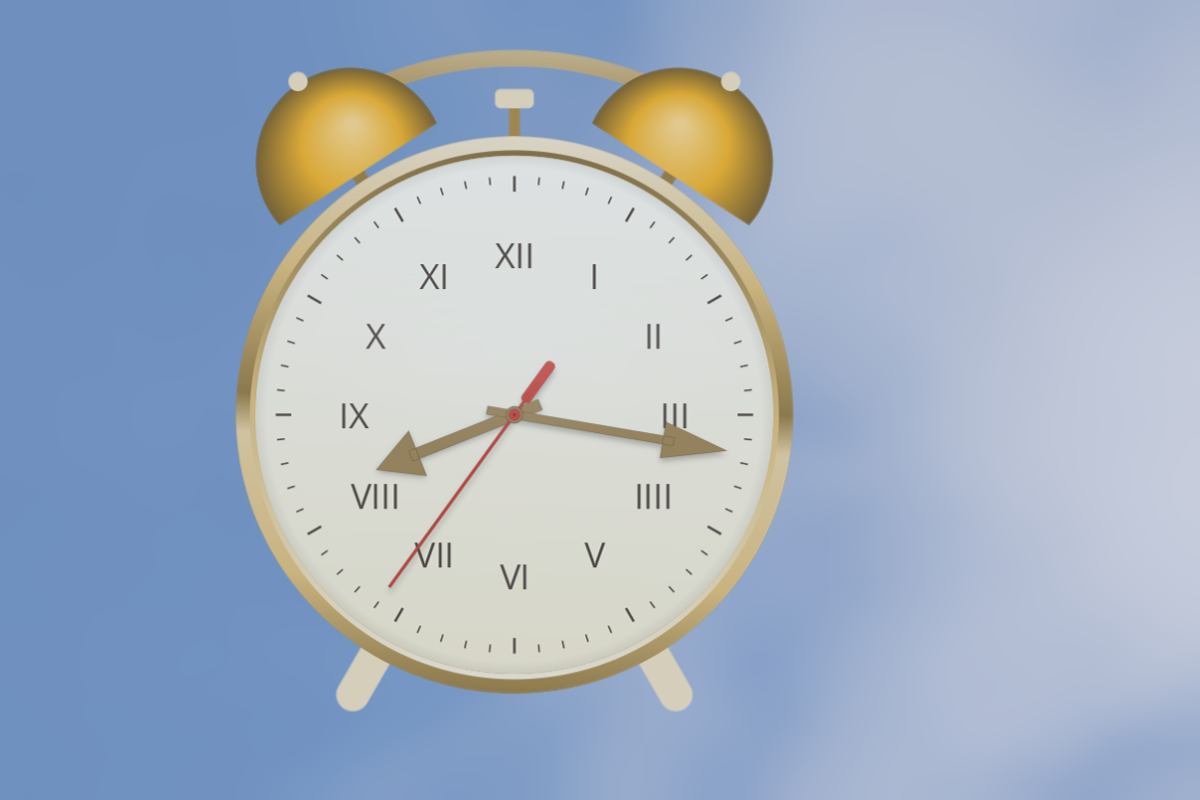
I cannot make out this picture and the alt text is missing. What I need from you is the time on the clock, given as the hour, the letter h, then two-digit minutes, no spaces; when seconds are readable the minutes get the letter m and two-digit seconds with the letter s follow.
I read 8h16m36s
